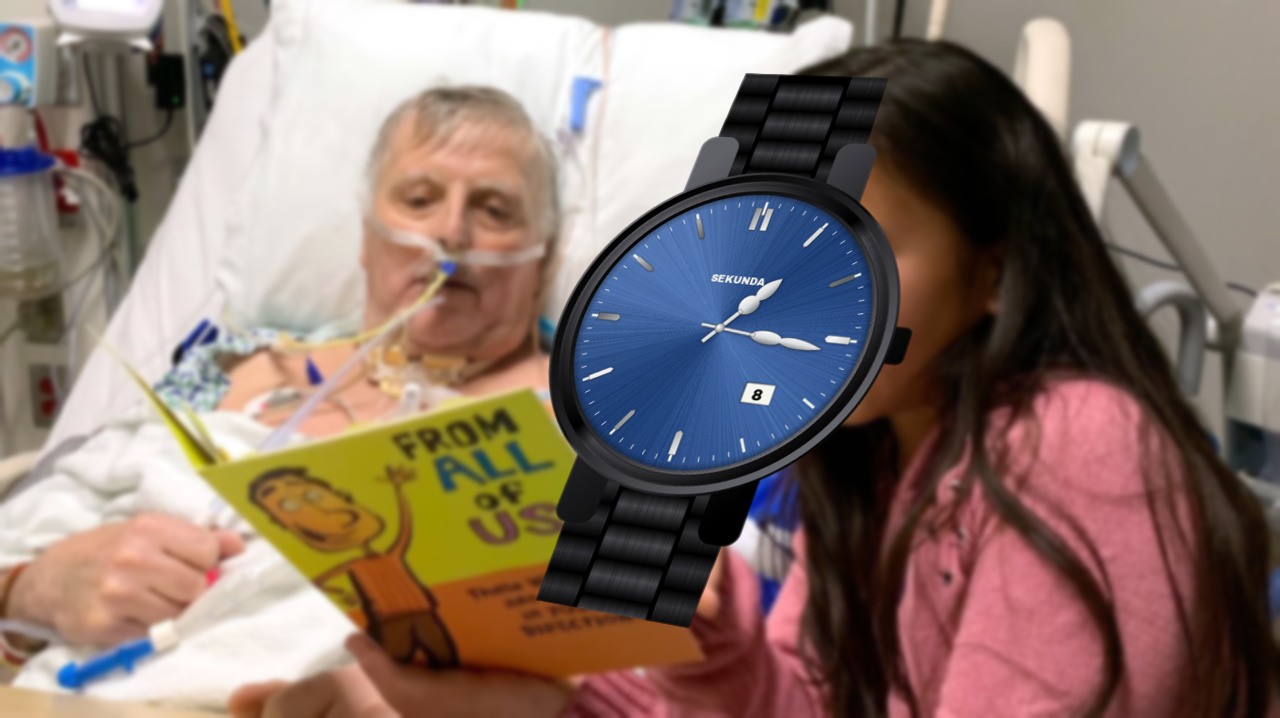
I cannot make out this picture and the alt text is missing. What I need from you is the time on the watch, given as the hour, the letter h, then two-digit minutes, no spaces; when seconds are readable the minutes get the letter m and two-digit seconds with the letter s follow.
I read 1h16
